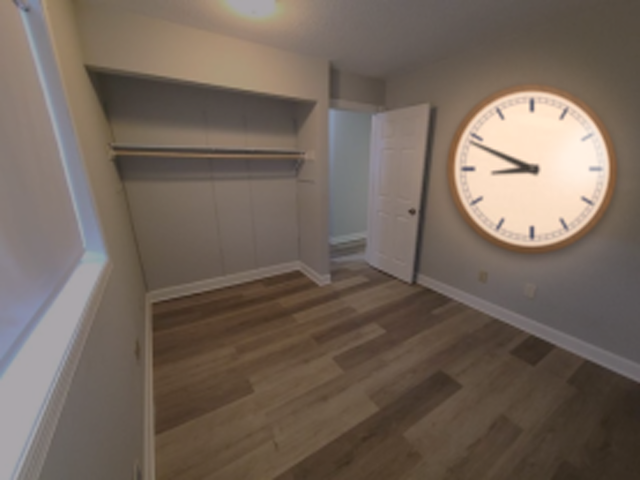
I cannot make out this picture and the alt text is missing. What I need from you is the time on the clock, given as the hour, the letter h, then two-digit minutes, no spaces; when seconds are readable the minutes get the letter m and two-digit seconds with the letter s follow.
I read 8h49
